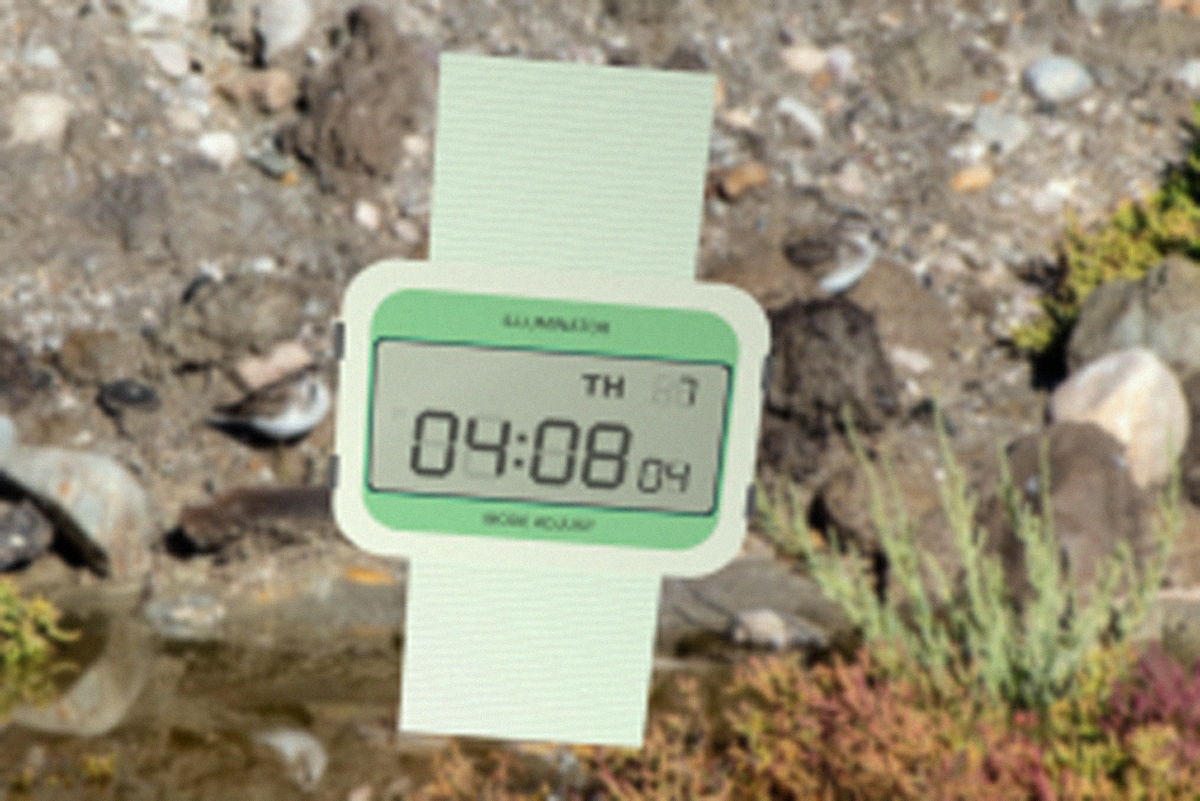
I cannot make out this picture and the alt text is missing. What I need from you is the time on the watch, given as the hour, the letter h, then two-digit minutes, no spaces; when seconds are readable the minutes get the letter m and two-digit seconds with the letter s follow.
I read 4h08m04s
